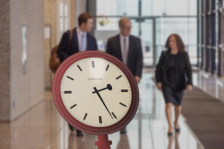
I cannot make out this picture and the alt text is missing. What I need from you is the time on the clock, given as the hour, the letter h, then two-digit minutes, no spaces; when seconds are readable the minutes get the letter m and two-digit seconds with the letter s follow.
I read 2h26
